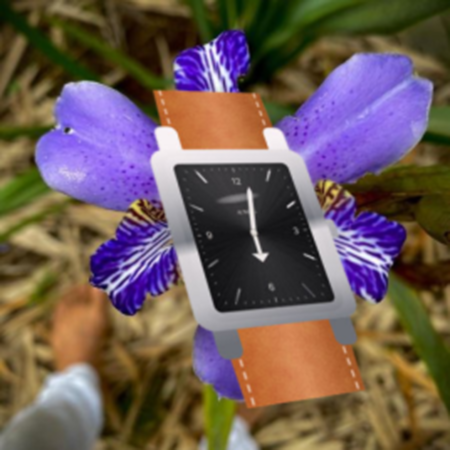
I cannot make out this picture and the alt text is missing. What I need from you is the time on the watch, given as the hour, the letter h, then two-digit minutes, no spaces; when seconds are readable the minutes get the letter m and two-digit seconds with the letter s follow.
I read 6h02
